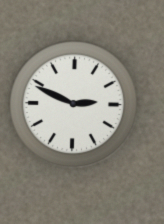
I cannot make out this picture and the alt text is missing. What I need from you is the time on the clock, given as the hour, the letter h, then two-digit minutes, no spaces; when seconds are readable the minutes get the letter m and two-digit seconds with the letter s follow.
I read 2h49
